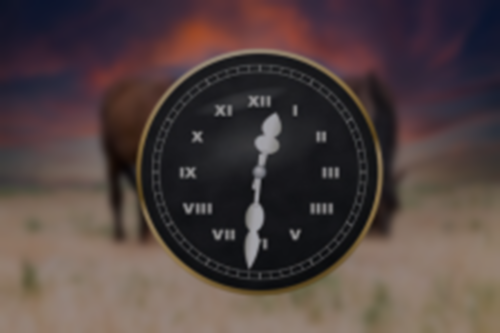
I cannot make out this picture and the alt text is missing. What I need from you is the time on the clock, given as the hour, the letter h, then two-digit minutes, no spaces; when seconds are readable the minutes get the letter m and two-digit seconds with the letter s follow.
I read 12h31
